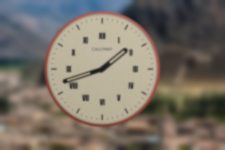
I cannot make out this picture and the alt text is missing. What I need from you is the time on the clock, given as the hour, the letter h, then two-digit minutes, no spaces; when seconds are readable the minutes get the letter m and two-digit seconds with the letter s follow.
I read 1h42
